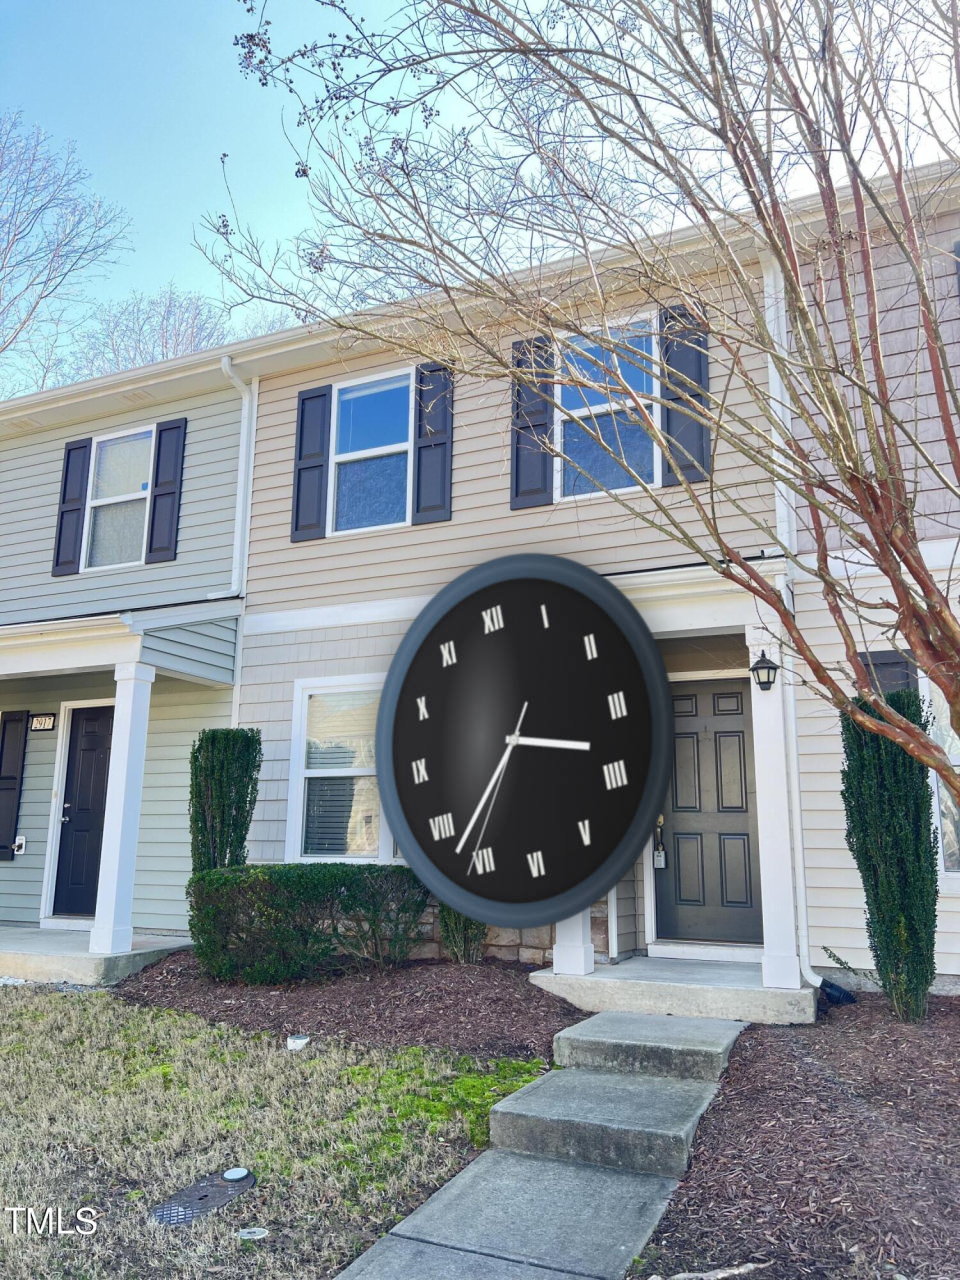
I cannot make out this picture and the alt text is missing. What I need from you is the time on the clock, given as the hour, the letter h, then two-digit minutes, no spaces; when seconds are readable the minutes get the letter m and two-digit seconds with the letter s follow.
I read 3h37m36s
